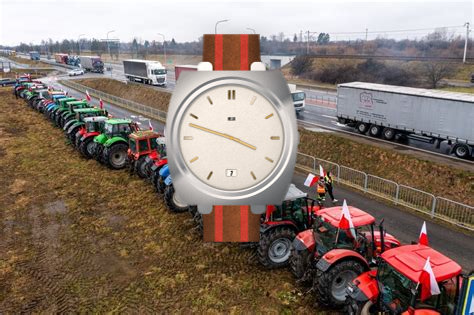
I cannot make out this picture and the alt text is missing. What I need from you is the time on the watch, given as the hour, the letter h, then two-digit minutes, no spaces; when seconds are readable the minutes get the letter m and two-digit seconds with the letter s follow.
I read 3h48
